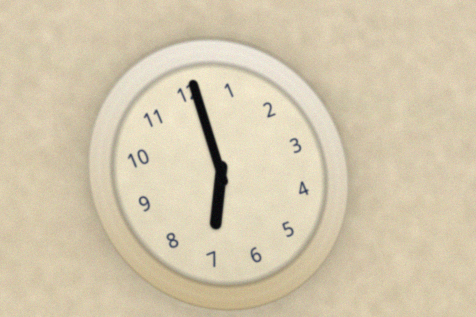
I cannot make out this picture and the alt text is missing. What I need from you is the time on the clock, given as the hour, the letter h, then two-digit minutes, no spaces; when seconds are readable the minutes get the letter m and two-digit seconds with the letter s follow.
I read 7h01
